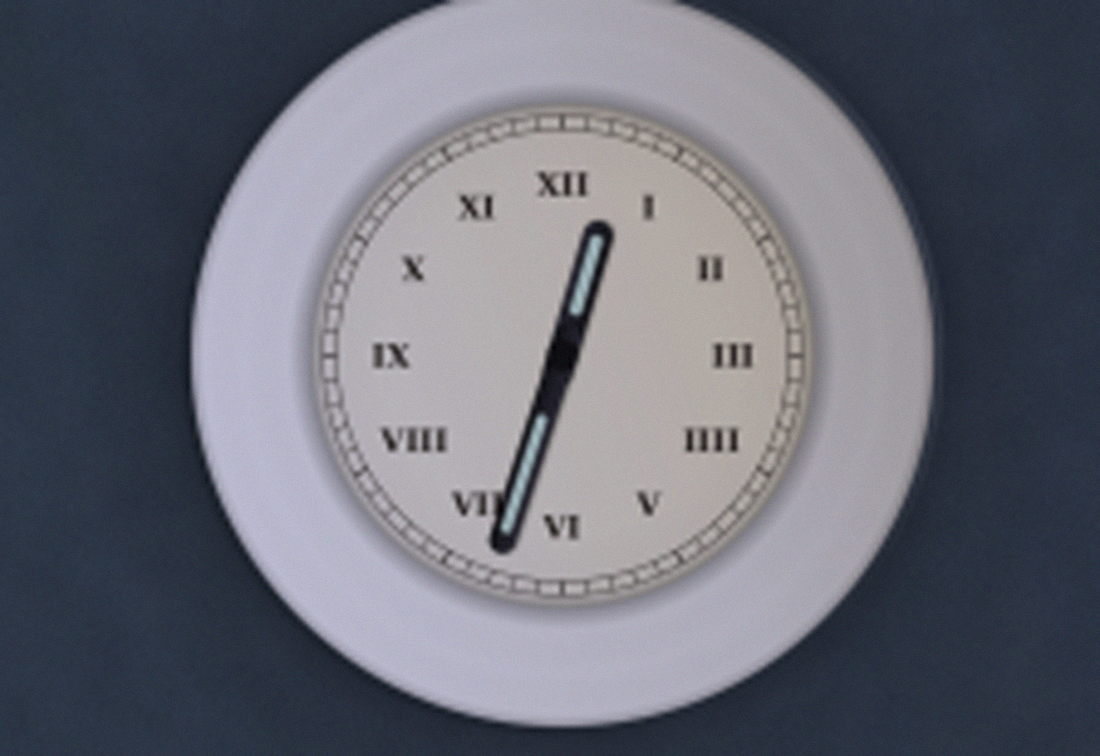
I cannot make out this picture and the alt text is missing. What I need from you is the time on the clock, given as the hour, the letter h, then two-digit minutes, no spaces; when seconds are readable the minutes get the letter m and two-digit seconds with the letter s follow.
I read 12h33
